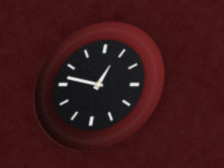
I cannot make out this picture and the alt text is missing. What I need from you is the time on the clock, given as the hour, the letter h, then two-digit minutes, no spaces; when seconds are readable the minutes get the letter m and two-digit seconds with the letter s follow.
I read 12h47
